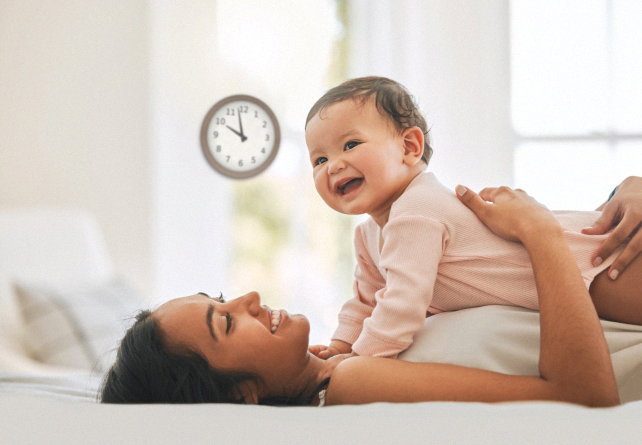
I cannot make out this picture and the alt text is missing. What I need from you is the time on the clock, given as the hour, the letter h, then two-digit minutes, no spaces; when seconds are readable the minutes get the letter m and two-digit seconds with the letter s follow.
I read 9h58
